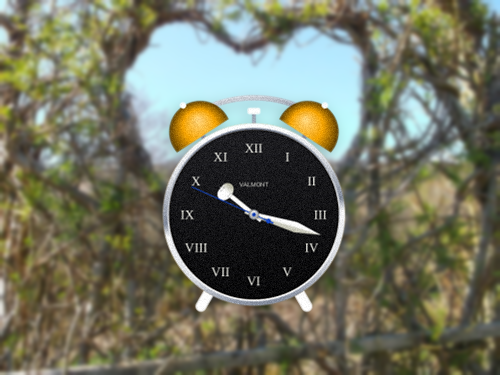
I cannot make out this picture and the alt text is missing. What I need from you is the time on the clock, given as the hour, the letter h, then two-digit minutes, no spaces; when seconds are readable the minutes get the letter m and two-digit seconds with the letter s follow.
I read 10h17m49s
